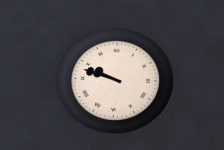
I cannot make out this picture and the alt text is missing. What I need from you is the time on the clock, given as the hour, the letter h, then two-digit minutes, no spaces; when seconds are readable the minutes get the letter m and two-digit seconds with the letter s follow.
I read 9h48
